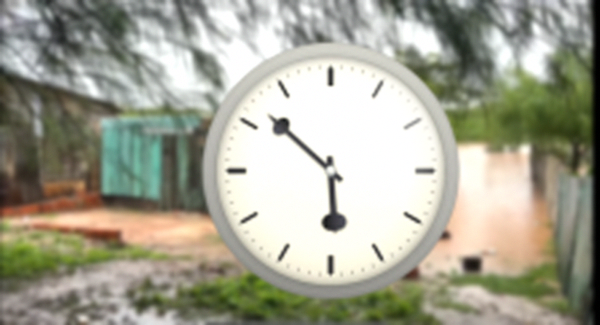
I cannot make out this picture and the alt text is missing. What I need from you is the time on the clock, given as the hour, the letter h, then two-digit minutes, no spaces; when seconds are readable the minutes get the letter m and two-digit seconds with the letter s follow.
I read 5h52
